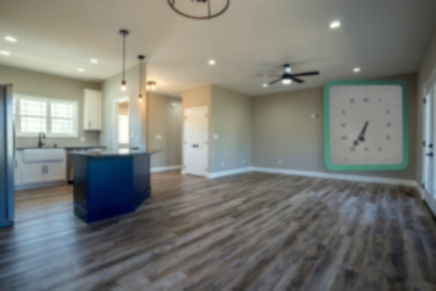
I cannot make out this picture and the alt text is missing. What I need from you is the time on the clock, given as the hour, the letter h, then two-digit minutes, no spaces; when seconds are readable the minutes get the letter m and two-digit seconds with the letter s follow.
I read 6h35
